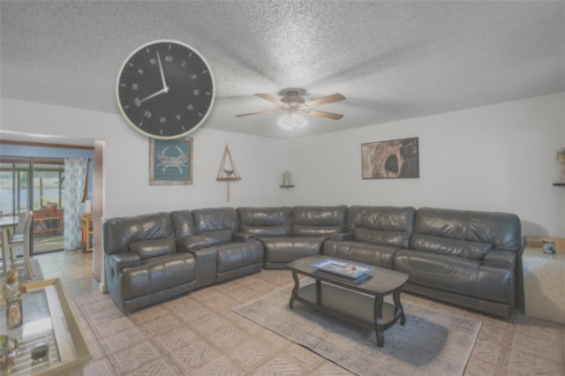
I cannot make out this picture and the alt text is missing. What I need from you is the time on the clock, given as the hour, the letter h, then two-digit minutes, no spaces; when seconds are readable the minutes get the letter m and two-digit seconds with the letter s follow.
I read 7h57
